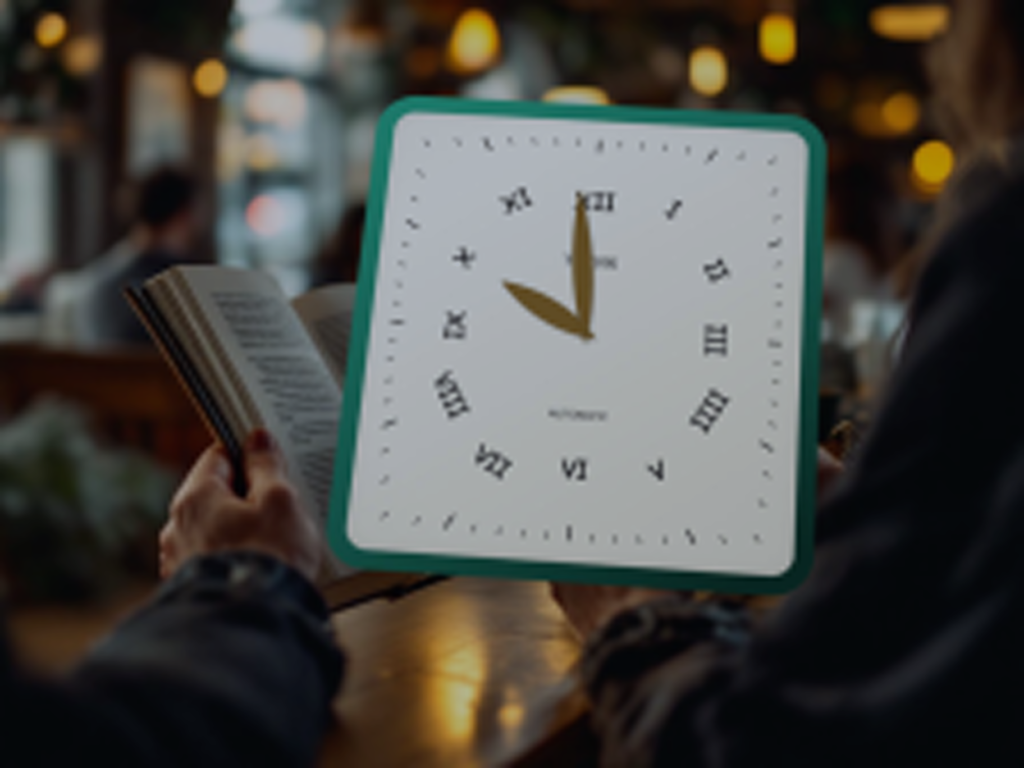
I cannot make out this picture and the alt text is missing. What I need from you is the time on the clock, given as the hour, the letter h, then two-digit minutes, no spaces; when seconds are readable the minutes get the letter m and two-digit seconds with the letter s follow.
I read 9h59
